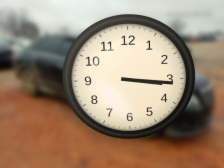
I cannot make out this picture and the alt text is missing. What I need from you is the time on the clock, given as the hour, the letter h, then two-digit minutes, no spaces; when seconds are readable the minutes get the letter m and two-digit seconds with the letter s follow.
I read 3h16
